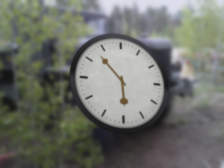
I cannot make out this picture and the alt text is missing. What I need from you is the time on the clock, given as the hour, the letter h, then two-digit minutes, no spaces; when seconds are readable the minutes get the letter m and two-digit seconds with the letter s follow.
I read 5h53
